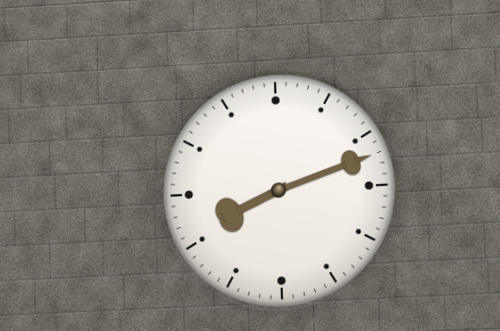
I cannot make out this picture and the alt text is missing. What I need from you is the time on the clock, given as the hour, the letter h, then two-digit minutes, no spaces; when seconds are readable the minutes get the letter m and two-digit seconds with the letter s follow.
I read 8h12
